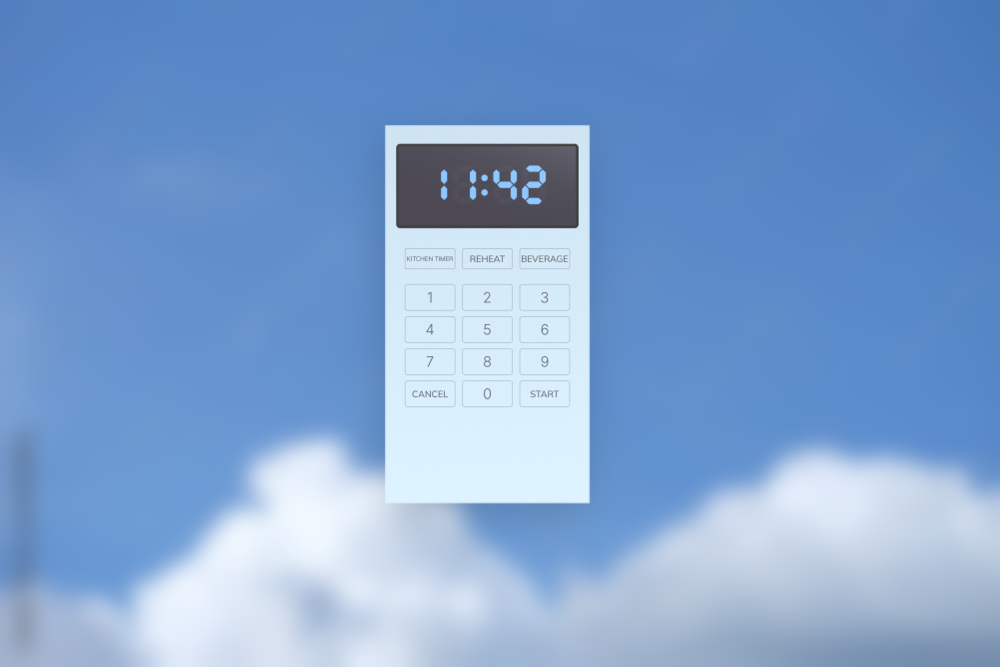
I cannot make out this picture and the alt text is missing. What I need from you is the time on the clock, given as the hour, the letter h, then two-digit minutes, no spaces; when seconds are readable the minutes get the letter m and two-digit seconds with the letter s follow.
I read 11h42
